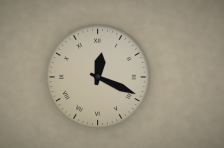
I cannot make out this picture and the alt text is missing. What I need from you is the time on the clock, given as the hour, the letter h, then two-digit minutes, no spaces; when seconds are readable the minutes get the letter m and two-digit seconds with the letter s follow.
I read 12h19
